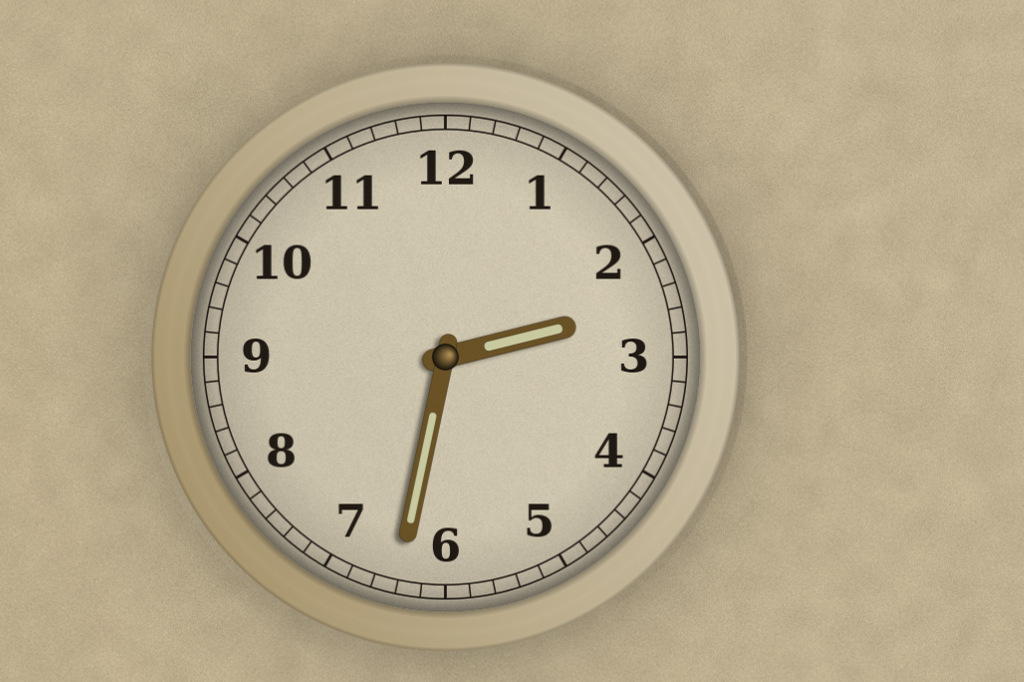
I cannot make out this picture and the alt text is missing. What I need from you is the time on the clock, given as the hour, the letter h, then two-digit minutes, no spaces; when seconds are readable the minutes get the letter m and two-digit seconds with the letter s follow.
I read 2h32
